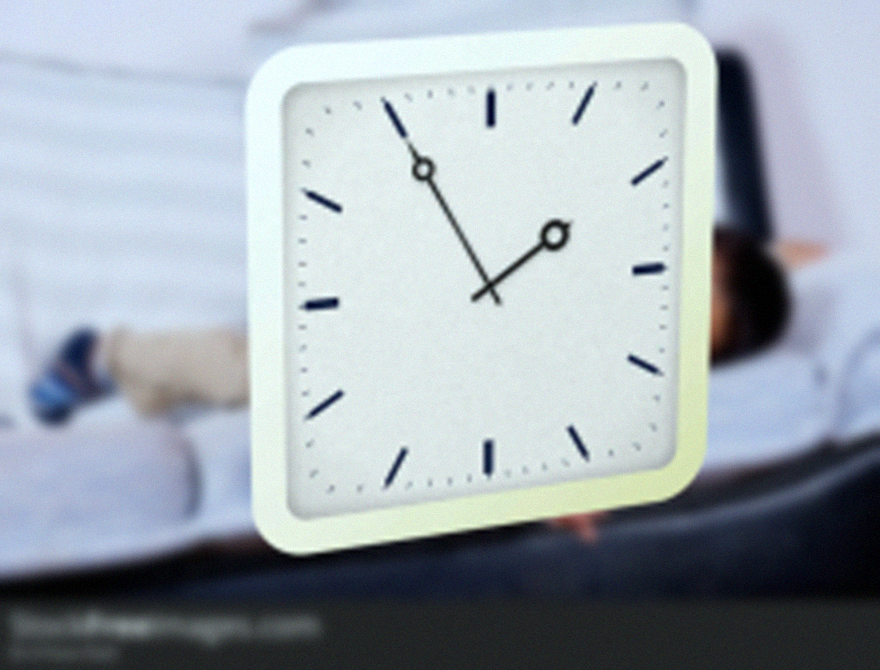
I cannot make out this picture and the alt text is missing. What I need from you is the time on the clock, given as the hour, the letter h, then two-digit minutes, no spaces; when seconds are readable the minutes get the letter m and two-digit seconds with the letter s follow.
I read 1h55
